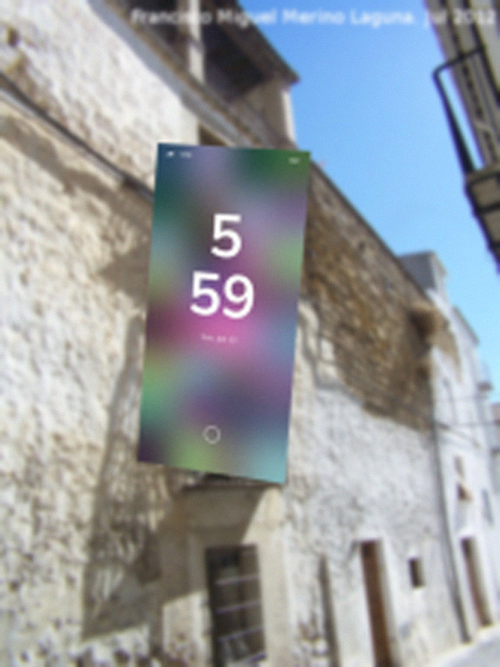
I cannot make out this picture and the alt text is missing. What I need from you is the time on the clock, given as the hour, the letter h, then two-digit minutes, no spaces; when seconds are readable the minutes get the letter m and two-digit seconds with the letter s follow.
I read 5h59
